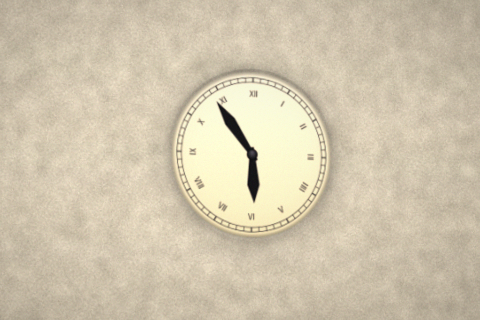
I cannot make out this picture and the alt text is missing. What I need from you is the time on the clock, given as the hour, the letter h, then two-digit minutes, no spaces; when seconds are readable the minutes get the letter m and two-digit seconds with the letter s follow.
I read 5h54
